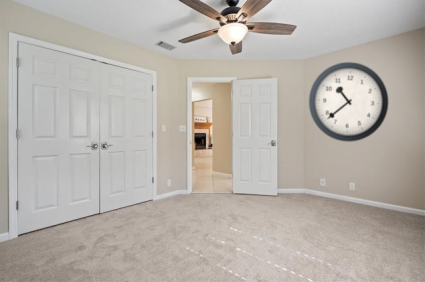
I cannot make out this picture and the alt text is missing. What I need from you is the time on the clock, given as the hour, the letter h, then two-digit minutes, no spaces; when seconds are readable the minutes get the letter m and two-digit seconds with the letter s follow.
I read 10h38
